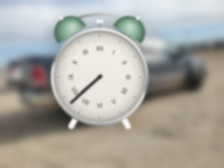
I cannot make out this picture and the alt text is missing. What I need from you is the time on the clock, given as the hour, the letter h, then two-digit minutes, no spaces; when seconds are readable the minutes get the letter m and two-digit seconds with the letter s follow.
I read 7h38
